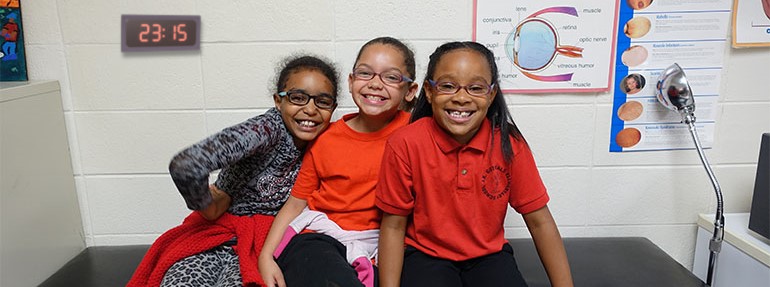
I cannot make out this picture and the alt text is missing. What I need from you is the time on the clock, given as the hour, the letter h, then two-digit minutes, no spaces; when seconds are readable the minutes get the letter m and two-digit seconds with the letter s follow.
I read 23h15
